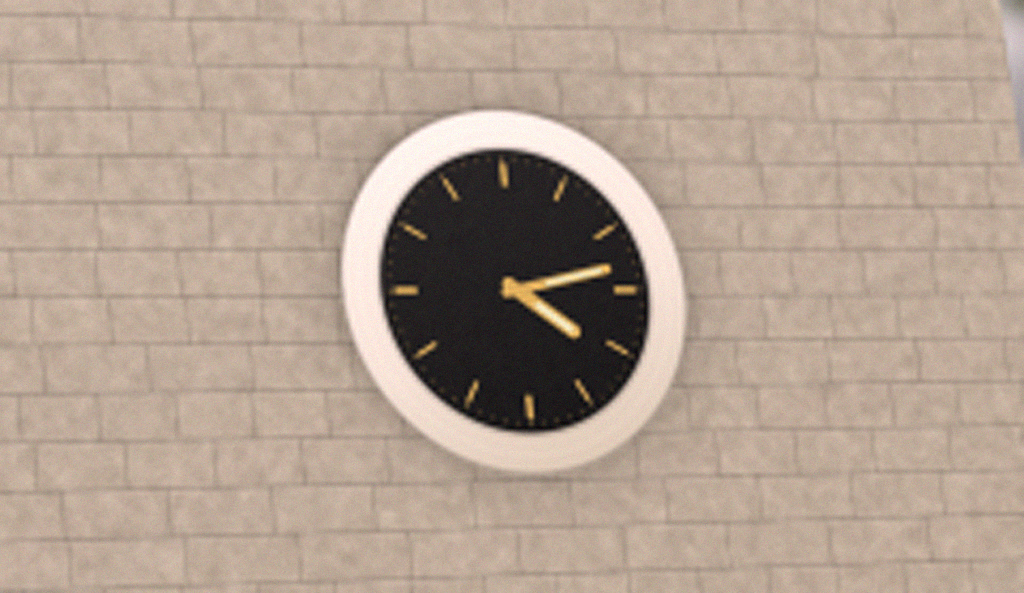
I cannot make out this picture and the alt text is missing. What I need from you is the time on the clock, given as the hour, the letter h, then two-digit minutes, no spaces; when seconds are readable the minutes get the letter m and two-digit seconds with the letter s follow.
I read 4h13
